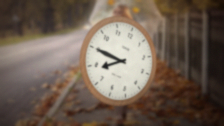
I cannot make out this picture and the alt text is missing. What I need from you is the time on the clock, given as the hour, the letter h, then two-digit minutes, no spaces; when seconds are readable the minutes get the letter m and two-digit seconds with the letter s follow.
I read 7h45
